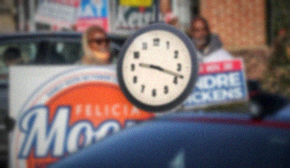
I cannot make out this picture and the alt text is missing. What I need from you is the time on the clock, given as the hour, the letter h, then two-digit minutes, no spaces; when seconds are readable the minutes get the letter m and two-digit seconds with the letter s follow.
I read 9h18
